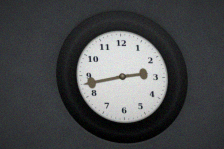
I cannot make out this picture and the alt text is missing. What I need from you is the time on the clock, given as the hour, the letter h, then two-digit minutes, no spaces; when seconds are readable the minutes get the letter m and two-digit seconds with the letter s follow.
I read 2h43
